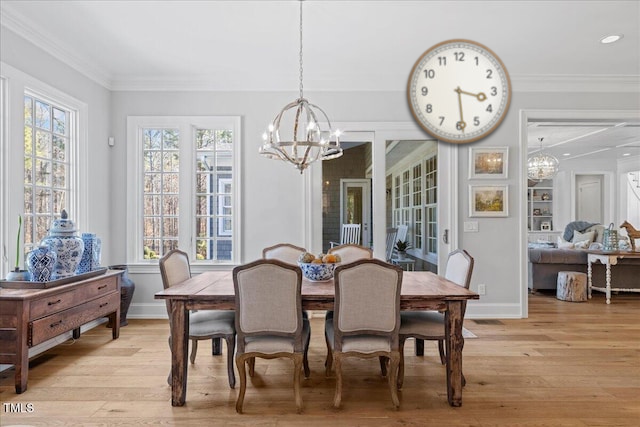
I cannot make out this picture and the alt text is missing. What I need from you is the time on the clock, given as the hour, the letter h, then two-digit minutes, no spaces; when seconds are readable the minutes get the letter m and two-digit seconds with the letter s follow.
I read 3h29
